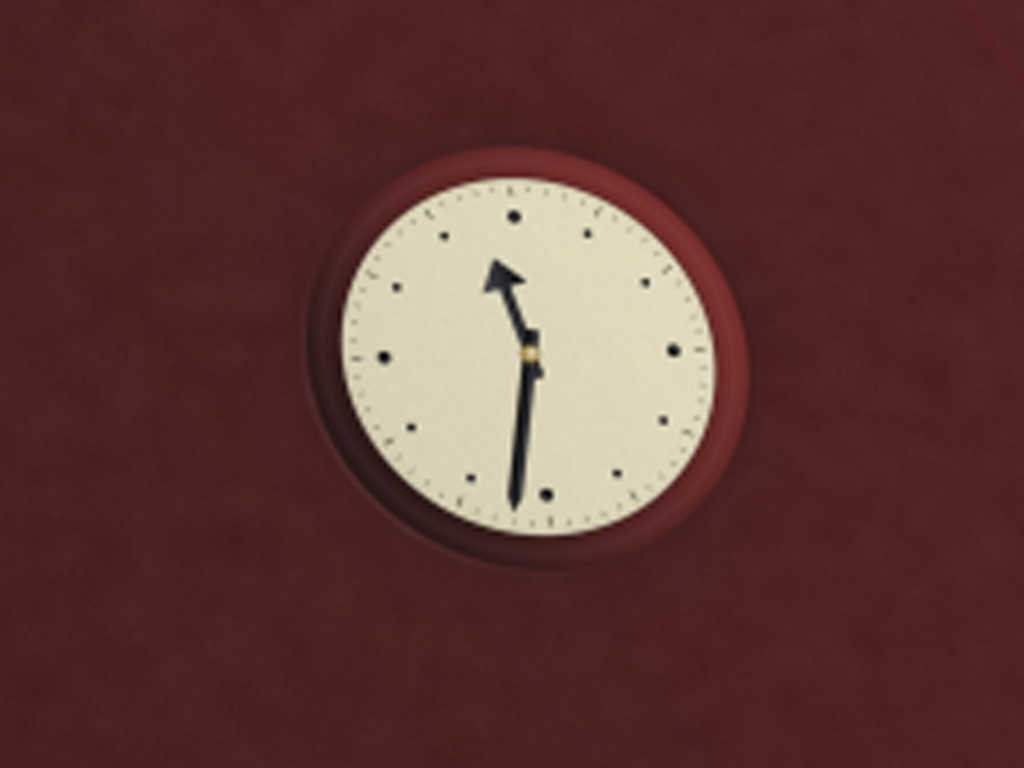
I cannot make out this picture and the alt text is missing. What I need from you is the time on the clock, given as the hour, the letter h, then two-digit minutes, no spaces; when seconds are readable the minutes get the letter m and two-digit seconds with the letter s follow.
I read 11h32
